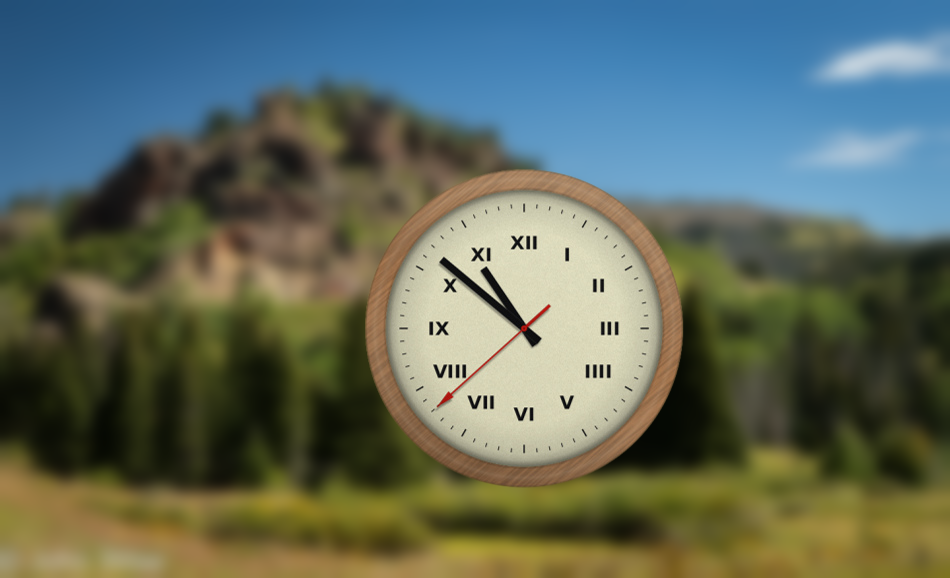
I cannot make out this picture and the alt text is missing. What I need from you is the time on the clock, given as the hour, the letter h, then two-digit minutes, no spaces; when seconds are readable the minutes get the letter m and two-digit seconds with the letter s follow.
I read 10h51m38s
